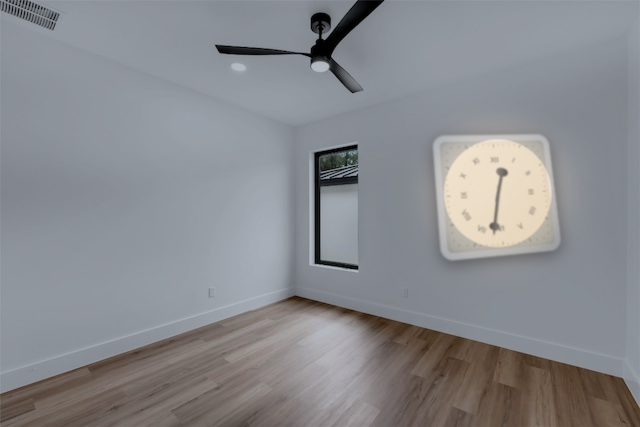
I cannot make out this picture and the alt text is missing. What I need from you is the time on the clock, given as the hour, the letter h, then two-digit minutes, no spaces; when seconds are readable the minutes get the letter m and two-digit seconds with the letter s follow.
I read 12h32
